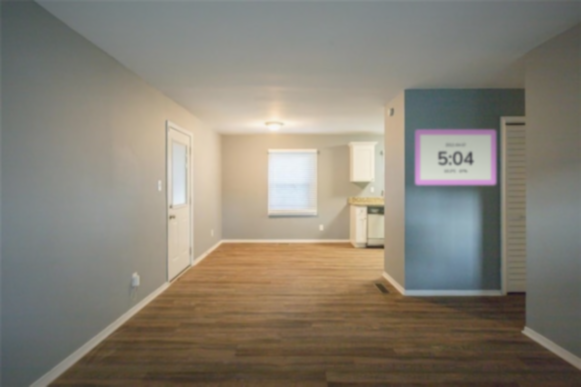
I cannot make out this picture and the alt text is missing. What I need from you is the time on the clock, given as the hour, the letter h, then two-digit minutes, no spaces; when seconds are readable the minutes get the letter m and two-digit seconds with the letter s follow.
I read 5h04
